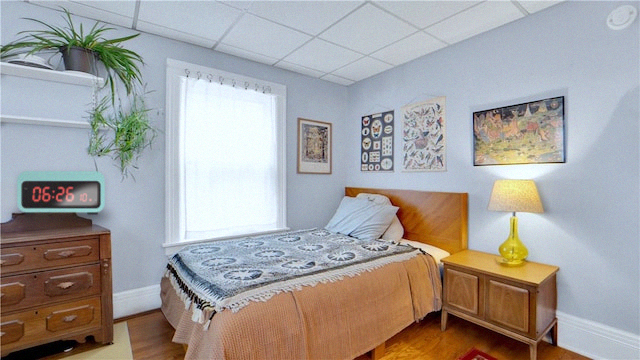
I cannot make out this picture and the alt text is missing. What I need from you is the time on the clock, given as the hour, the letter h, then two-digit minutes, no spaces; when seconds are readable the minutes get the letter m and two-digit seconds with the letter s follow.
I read 6h26
